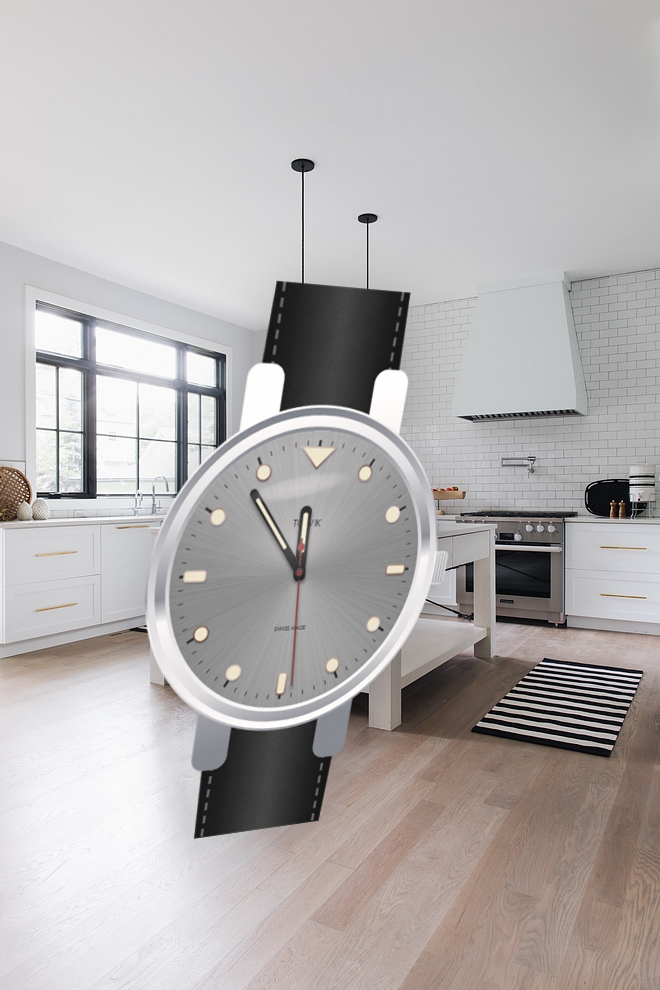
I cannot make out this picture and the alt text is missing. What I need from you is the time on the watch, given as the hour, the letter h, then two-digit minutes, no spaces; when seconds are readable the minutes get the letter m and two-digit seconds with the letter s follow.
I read 11h53m29s
